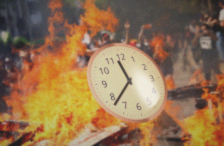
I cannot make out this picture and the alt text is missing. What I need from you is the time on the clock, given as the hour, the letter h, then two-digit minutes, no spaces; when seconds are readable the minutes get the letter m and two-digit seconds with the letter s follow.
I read 11h38
